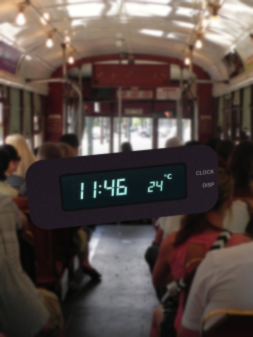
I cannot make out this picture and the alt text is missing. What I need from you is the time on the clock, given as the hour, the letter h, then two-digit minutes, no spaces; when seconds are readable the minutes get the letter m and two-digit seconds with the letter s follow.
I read 11h46
